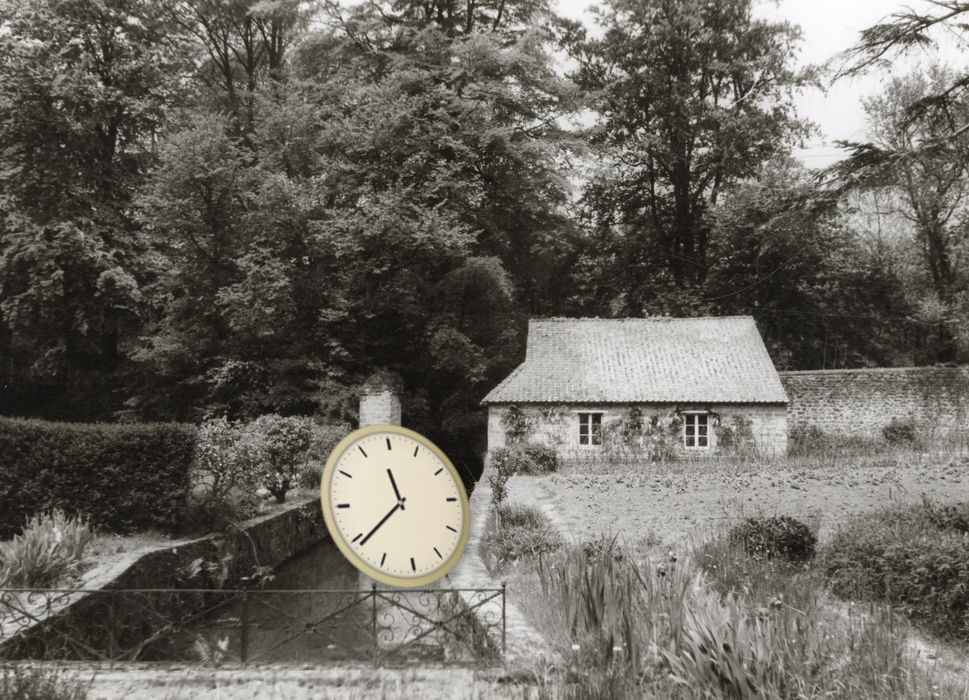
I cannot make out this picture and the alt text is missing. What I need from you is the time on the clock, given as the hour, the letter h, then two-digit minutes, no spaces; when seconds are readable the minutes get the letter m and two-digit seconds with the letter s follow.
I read 11h39
